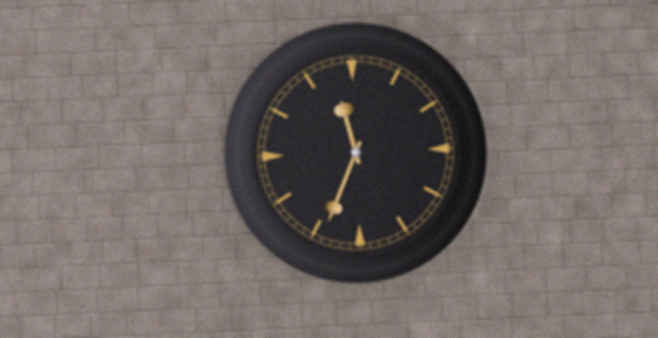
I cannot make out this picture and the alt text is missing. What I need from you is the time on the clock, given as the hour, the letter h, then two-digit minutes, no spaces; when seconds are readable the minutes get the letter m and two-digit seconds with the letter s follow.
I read 11h34
